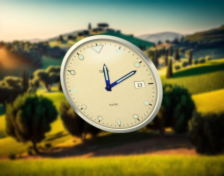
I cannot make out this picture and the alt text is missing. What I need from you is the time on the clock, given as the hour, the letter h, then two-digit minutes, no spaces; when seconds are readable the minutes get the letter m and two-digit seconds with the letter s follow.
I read 12h11
